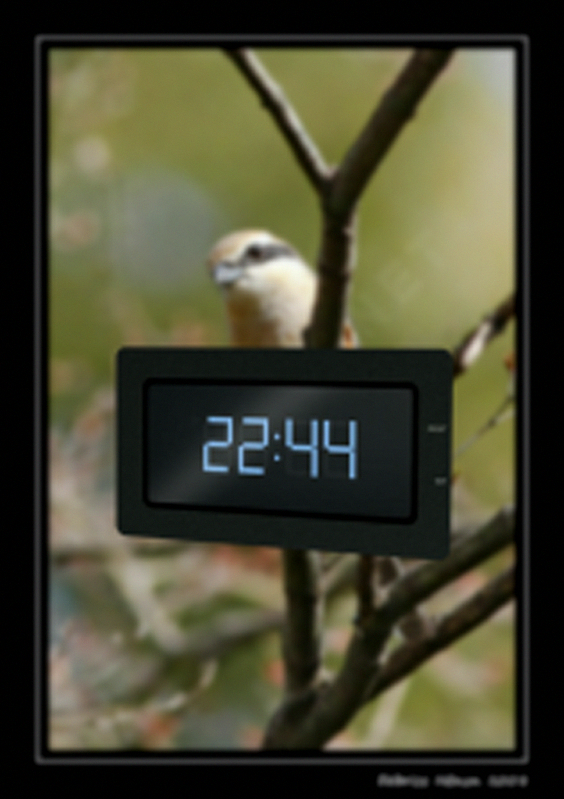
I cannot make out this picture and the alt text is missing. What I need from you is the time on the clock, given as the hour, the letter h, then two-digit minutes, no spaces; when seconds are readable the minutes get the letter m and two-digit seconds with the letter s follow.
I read 22h44
